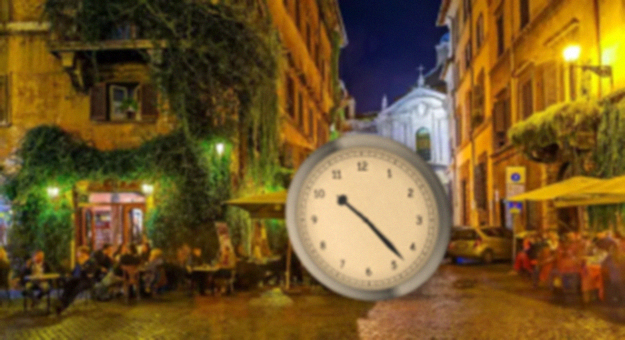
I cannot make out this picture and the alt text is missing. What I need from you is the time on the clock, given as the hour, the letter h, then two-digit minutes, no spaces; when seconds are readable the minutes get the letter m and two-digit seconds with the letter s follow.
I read 10h23
